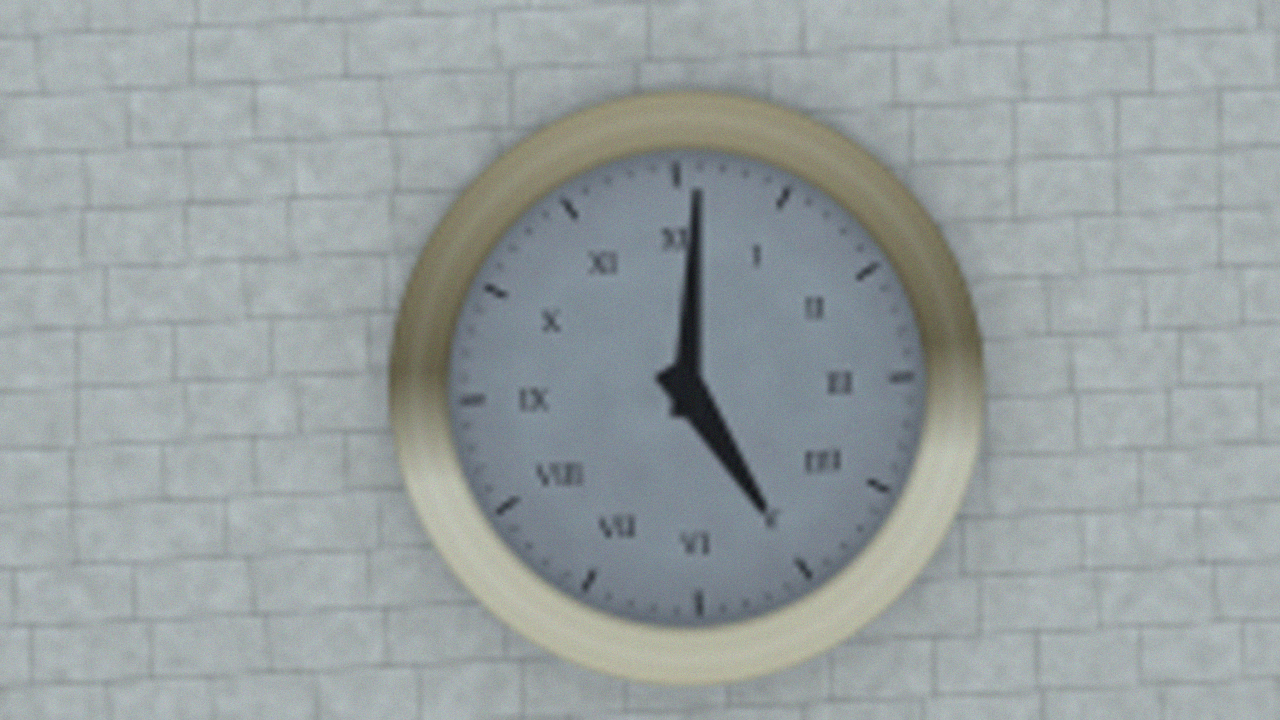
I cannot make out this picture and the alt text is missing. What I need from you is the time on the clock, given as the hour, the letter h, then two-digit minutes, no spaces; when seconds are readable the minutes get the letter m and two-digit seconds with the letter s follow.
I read 5h01
